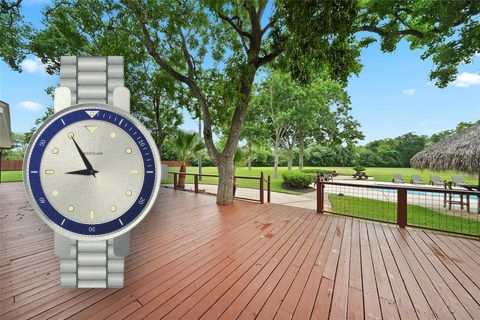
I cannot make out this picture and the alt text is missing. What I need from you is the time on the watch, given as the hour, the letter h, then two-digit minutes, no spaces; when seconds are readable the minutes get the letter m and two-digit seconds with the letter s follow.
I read 8h55
